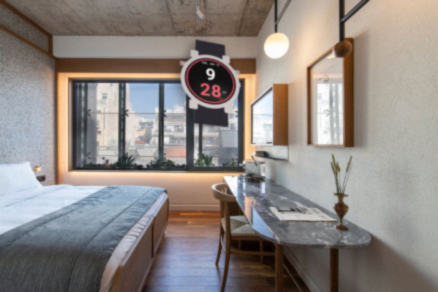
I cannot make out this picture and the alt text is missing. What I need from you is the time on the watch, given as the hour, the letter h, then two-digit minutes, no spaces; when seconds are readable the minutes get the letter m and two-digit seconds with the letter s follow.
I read 9h28
